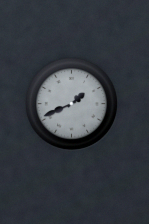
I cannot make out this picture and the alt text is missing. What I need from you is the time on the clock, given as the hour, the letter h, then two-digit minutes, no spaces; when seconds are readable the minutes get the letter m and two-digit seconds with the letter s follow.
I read 1h41
